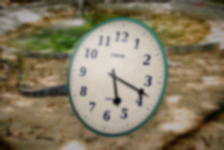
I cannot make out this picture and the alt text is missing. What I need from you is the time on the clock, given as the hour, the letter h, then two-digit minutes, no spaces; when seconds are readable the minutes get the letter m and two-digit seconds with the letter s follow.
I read 5h18
